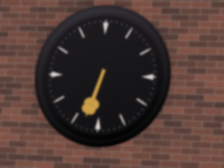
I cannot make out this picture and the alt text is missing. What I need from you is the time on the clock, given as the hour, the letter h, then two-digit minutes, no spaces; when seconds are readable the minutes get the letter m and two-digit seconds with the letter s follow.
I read 6h33
